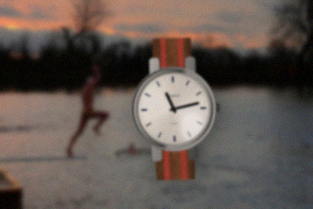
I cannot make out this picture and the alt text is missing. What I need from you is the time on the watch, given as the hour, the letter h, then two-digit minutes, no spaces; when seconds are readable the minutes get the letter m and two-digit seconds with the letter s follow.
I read 11h13
